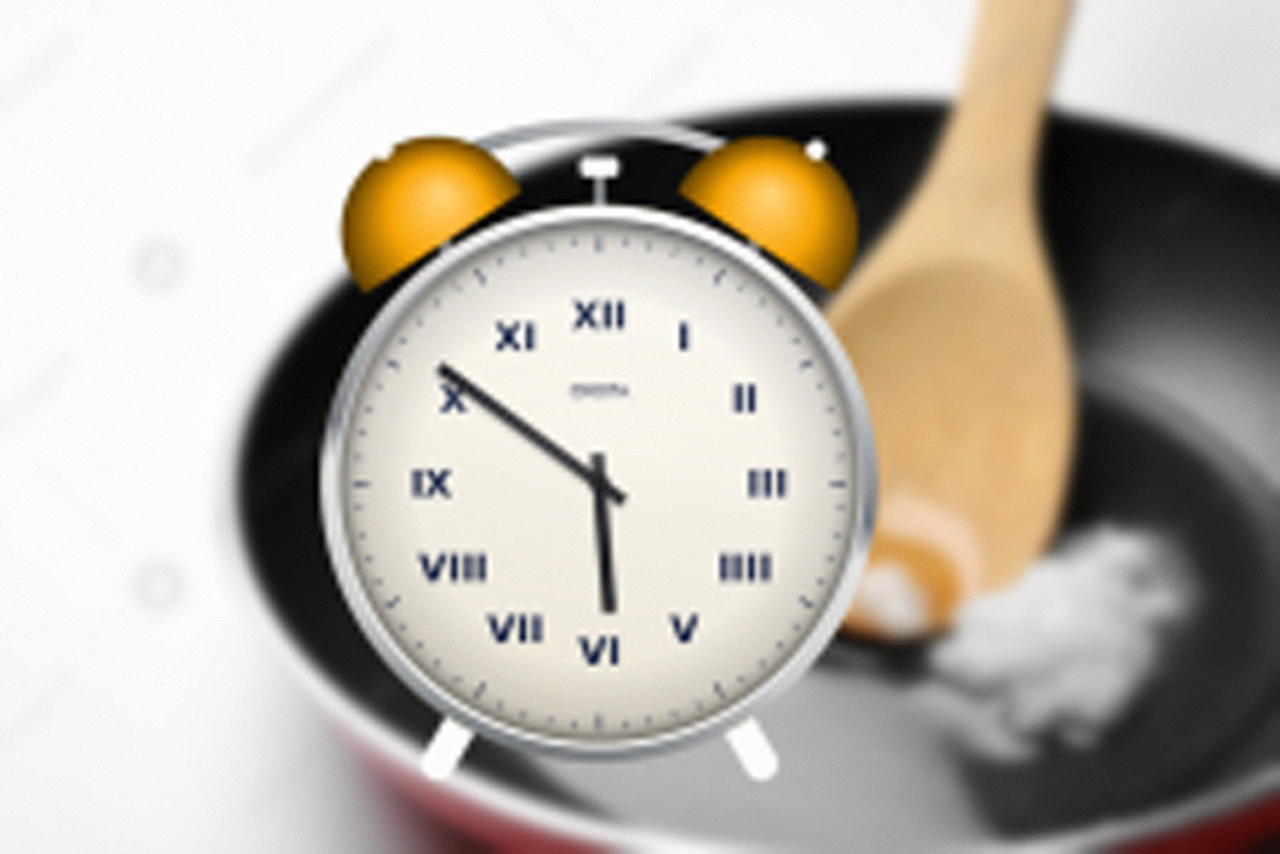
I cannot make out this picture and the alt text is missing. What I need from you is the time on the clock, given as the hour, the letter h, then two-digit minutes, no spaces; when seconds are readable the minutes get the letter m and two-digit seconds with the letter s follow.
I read 5h51
